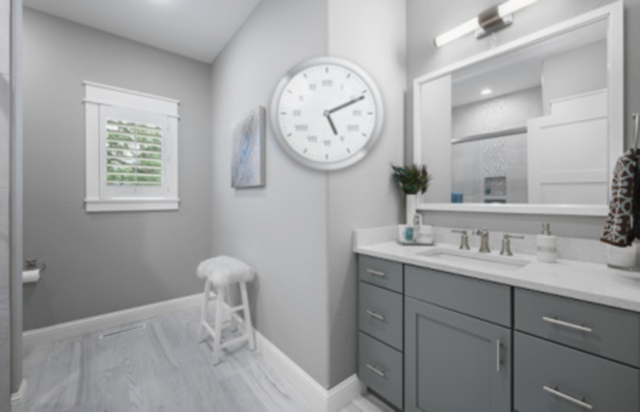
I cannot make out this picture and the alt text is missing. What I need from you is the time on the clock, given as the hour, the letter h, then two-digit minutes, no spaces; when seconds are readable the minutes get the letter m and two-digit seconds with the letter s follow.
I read 5h11
